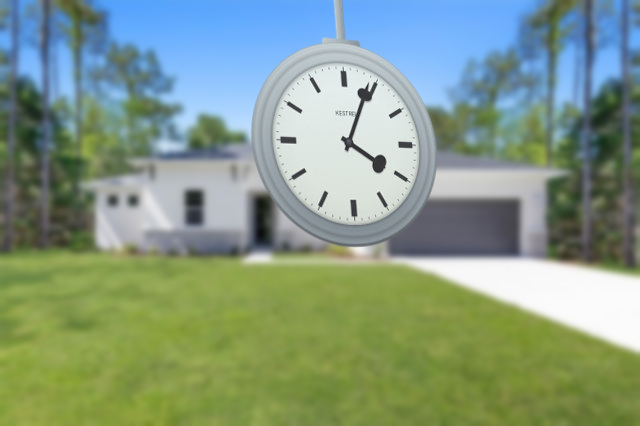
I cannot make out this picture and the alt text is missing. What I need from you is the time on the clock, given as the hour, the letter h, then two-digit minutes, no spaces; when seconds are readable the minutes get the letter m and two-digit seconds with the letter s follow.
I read 4h04
